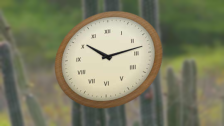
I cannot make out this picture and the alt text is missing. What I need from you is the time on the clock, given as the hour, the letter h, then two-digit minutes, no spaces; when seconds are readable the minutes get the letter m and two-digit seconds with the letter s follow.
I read 10h13
